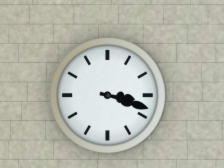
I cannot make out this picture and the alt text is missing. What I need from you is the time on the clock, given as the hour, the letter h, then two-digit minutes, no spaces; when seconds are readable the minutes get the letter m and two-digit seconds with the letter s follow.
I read 3h18
